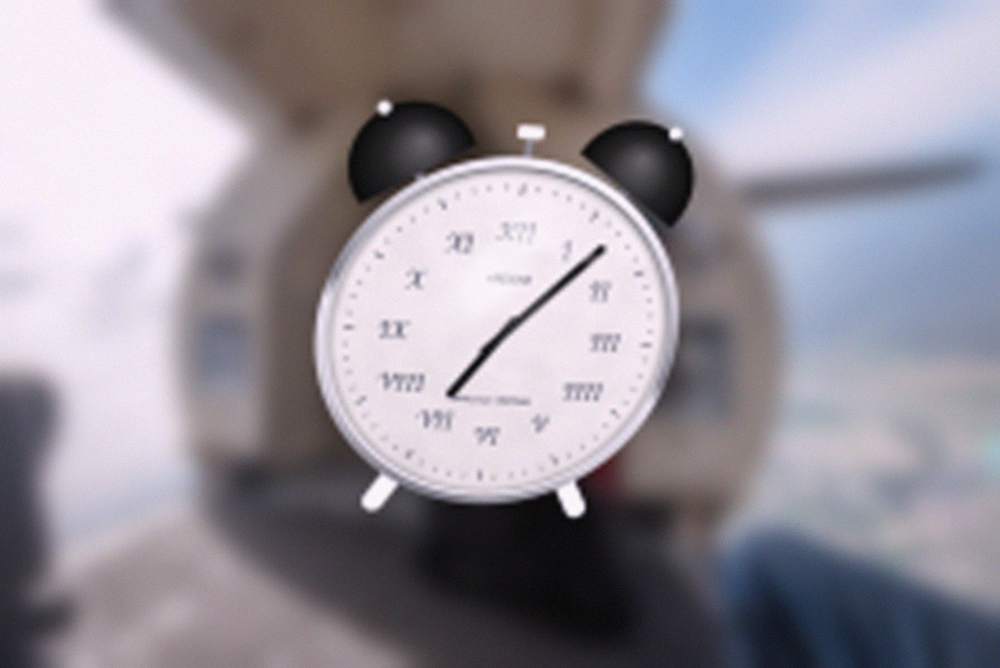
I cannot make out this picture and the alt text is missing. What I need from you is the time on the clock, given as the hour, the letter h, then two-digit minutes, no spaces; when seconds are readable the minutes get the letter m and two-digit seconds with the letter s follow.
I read 7h07
